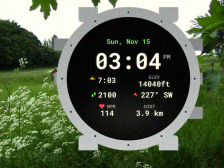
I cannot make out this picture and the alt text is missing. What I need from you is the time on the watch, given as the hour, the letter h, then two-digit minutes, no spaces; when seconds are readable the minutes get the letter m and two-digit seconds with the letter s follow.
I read 3h04
